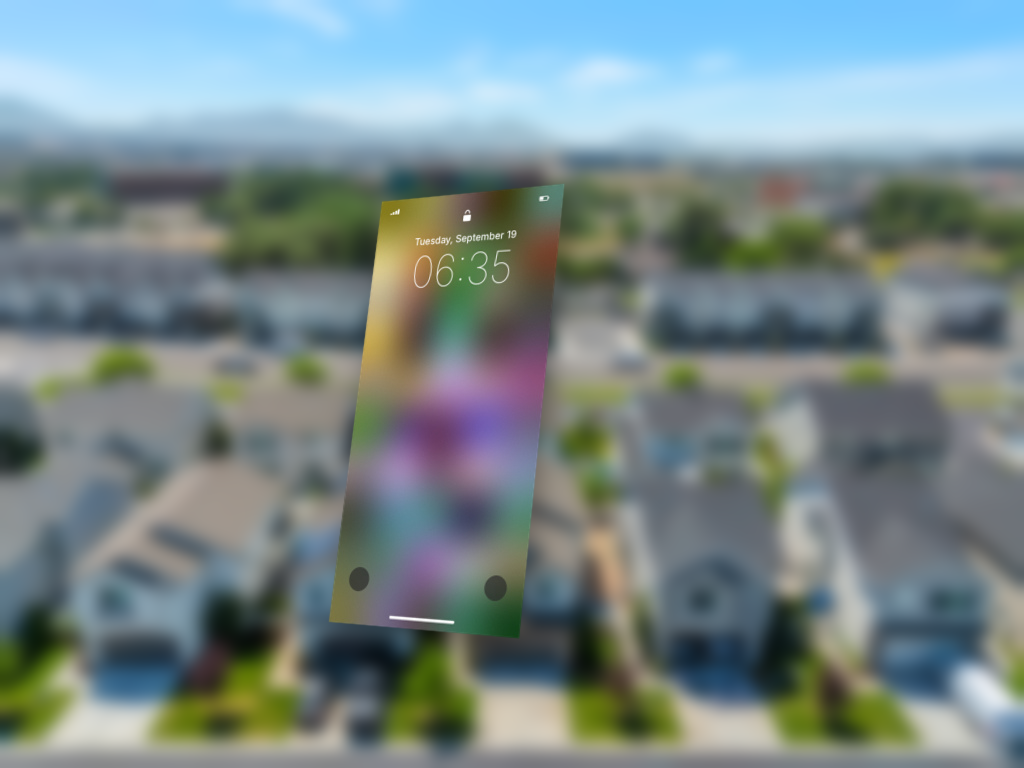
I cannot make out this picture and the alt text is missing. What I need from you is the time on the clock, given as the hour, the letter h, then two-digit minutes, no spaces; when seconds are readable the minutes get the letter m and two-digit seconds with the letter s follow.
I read 6h35
